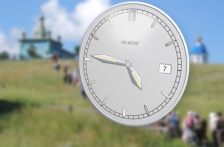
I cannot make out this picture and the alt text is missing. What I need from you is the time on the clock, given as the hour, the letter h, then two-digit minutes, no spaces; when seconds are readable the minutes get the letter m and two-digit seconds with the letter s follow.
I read 4h46
